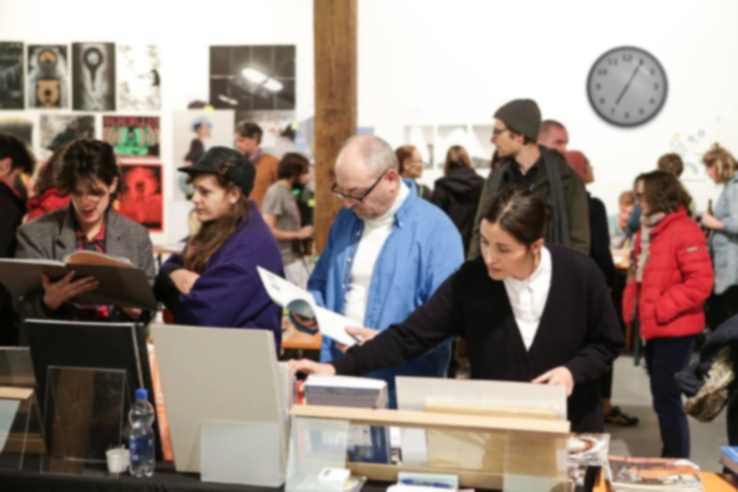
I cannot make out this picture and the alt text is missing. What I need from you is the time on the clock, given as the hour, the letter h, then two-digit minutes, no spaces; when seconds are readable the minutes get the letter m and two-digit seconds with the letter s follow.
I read 7h05
